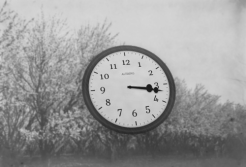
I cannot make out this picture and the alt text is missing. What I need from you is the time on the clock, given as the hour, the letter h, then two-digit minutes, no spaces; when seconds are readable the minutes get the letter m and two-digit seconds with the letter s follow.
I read 3h17
